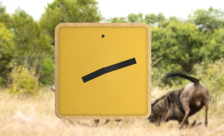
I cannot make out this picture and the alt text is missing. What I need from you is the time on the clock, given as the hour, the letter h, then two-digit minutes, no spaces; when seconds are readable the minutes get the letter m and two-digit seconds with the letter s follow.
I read 8h12
